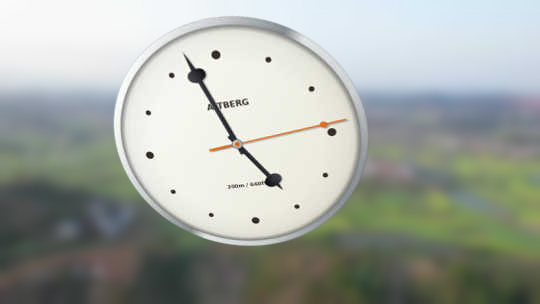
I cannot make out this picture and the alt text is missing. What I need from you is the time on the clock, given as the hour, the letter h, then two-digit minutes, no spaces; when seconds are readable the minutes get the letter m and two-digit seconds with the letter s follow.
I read 4h57m14s
